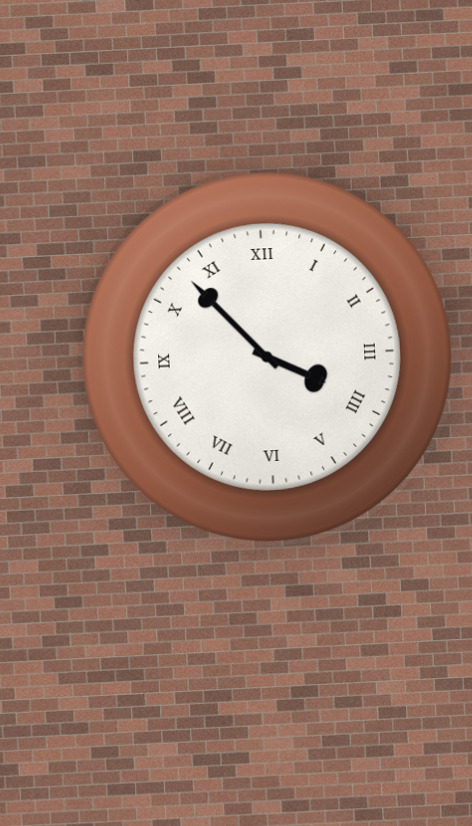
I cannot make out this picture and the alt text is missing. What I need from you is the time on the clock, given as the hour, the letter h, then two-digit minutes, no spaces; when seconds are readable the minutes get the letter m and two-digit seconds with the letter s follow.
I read 3h53
